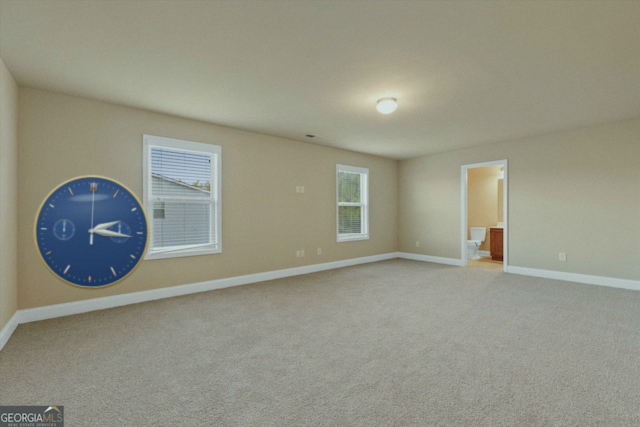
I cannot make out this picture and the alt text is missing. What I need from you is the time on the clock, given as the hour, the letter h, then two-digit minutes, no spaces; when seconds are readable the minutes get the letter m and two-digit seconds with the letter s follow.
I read 2h16
